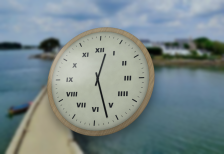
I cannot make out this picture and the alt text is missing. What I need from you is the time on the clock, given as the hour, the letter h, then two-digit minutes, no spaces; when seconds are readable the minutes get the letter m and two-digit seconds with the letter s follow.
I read 12h27
